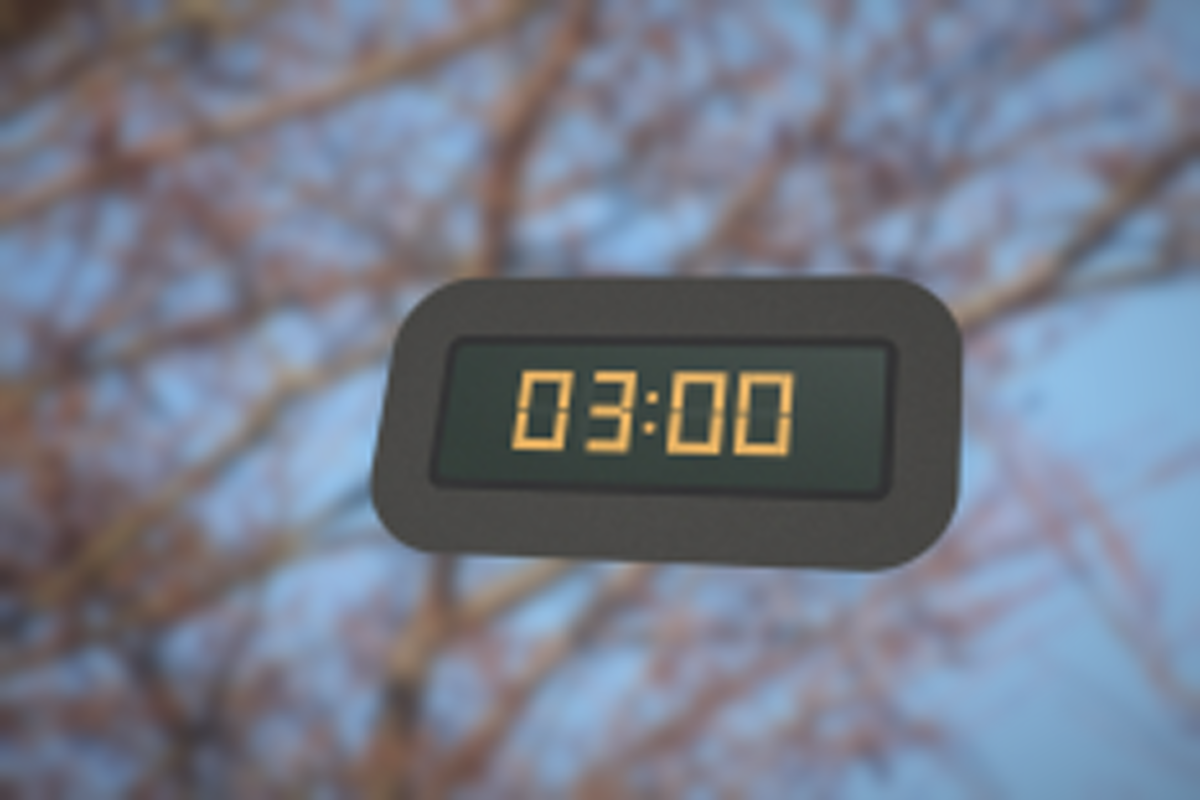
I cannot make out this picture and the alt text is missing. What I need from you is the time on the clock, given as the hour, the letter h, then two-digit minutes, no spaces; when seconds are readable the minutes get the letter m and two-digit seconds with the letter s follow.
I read 3h00
